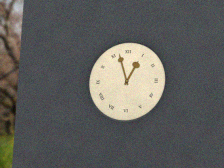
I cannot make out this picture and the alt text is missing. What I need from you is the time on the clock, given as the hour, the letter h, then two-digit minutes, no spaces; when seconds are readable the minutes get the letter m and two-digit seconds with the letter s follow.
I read 12h57
